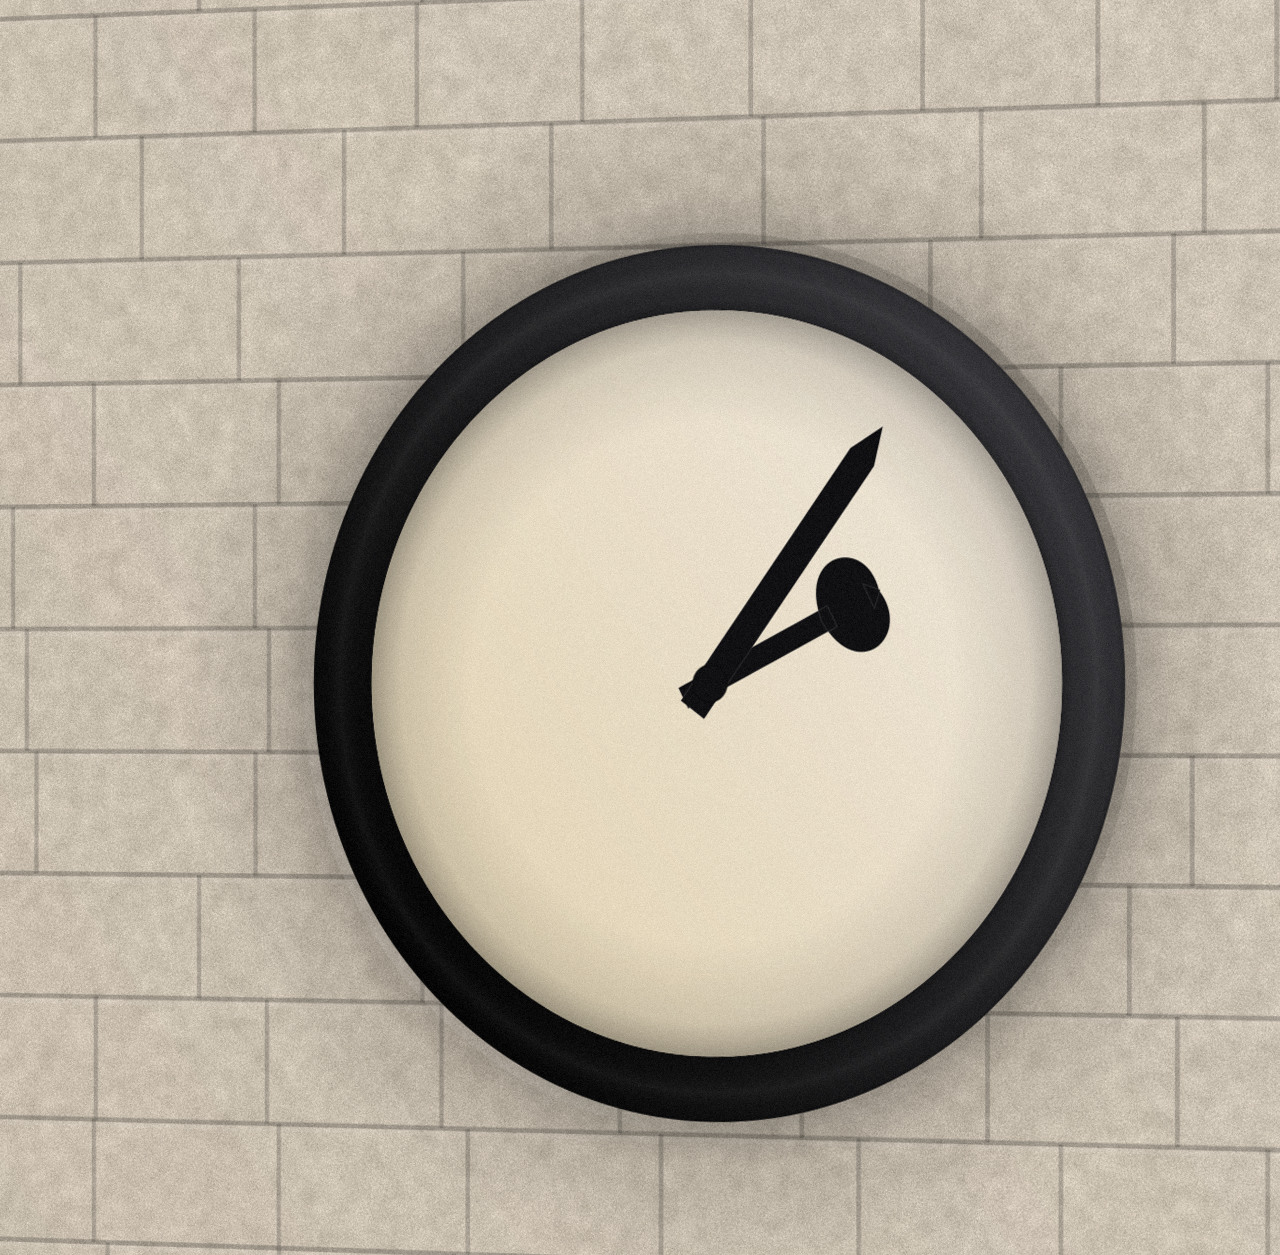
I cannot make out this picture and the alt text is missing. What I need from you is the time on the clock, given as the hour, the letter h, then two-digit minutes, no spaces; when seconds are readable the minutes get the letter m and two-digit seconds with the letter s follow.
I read 2h06
